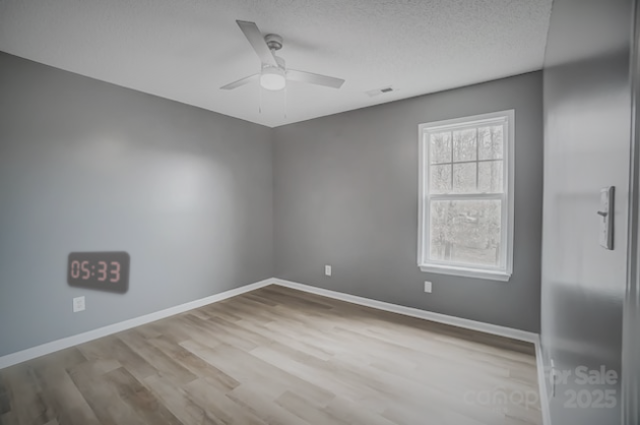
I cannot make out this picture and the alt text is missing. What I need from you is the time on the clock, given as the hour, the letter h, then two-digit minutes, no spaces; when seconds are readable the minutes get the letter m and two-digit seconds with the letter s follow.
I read 5h33
